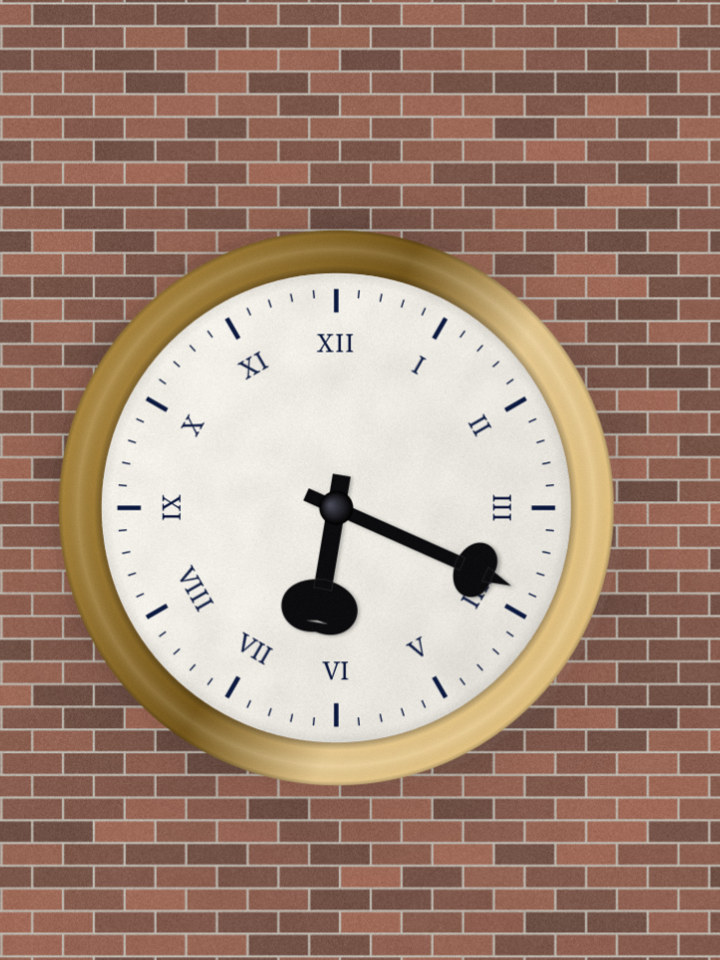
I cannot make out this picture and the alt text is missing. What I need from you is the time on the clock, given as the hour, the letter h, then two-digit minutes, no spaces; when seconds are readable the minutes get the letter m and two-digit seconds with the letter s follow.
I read 6h19
